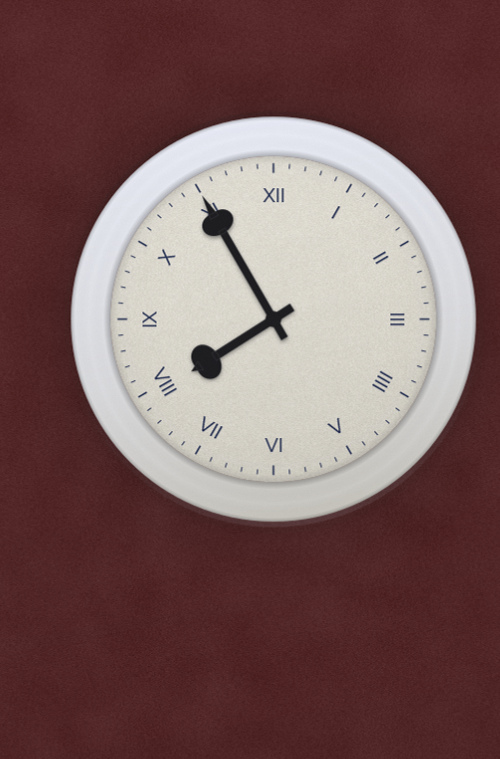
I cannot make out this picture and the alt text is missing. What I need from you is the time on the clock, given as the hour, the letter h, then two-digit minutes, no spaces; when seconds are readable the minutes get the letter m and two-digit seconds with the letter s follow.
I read 7h55
